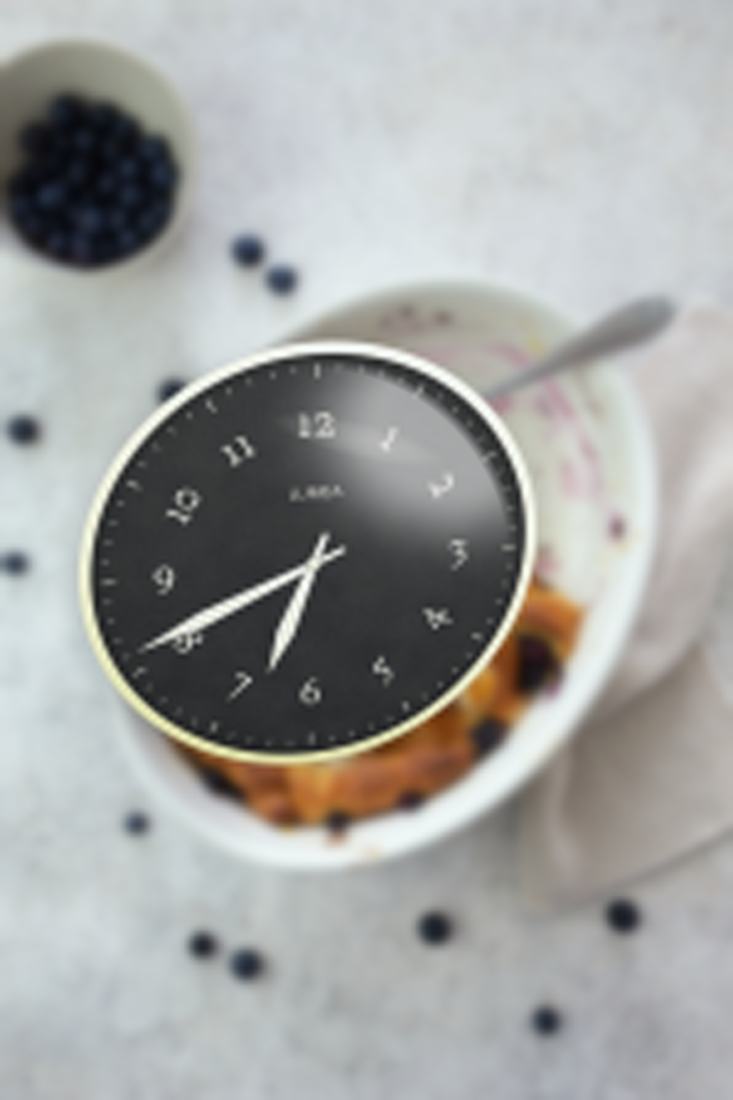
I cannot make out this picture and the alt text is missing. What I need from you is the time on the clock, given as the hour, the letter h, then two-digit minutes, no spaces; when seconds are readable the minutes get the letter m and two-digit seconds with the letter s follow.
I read 6h41
